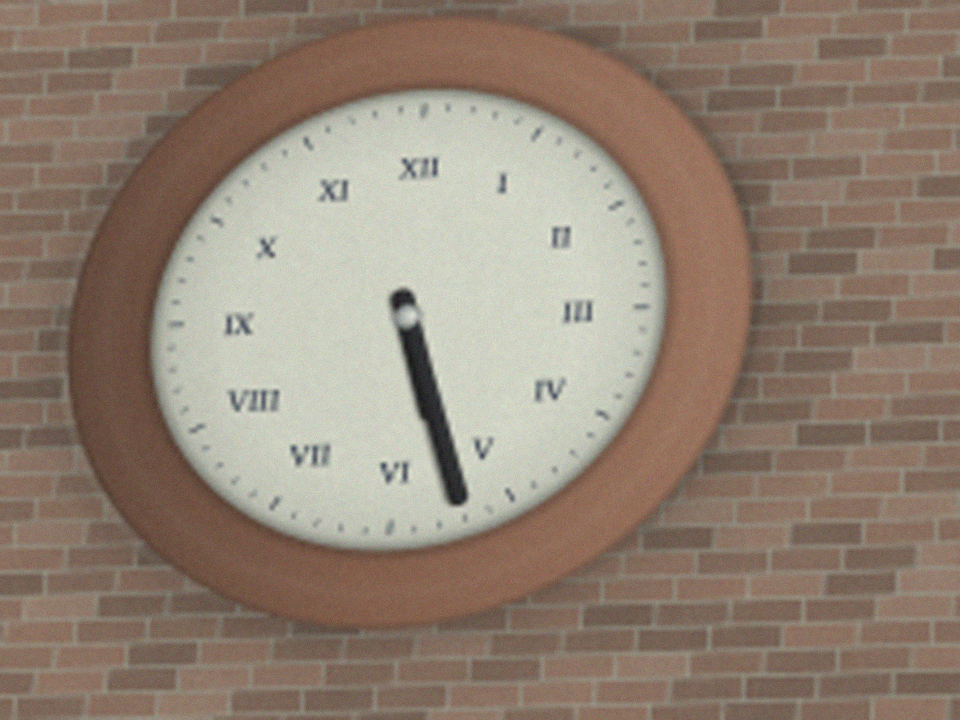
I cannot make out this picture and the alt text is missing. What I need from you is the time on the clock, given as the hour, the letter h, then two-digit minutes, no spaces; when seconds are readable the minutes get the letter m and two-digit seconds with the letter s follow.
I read 5h27
